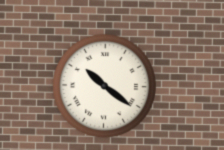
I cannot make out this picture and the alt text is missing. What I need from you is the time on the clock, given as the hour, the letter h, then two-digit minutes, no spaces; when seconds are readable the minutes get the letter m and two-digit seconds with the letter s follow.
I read 10h21
